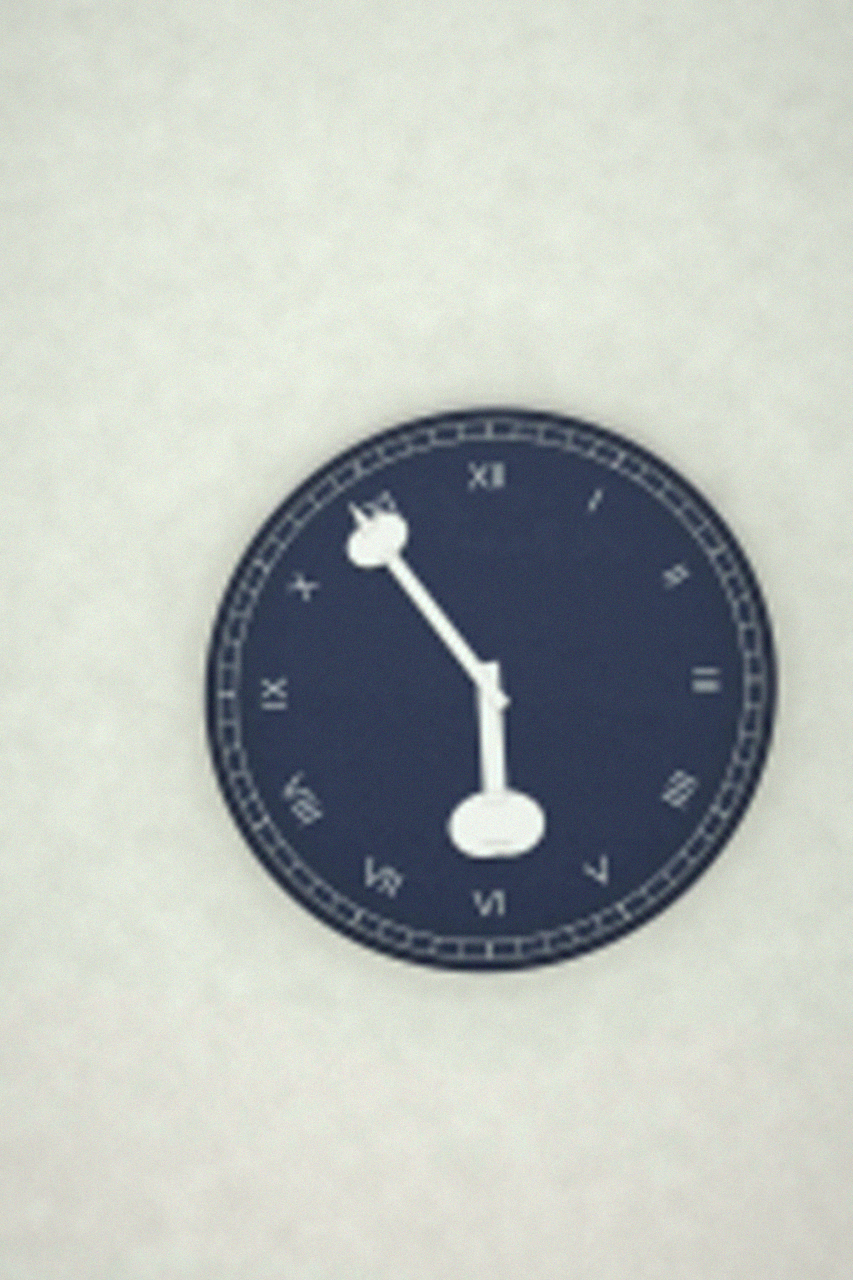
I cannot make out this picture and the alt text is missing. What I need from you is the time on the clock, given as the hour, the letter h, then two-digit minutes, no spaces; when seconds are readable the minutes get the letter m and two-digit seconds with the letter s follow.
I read 5h54
